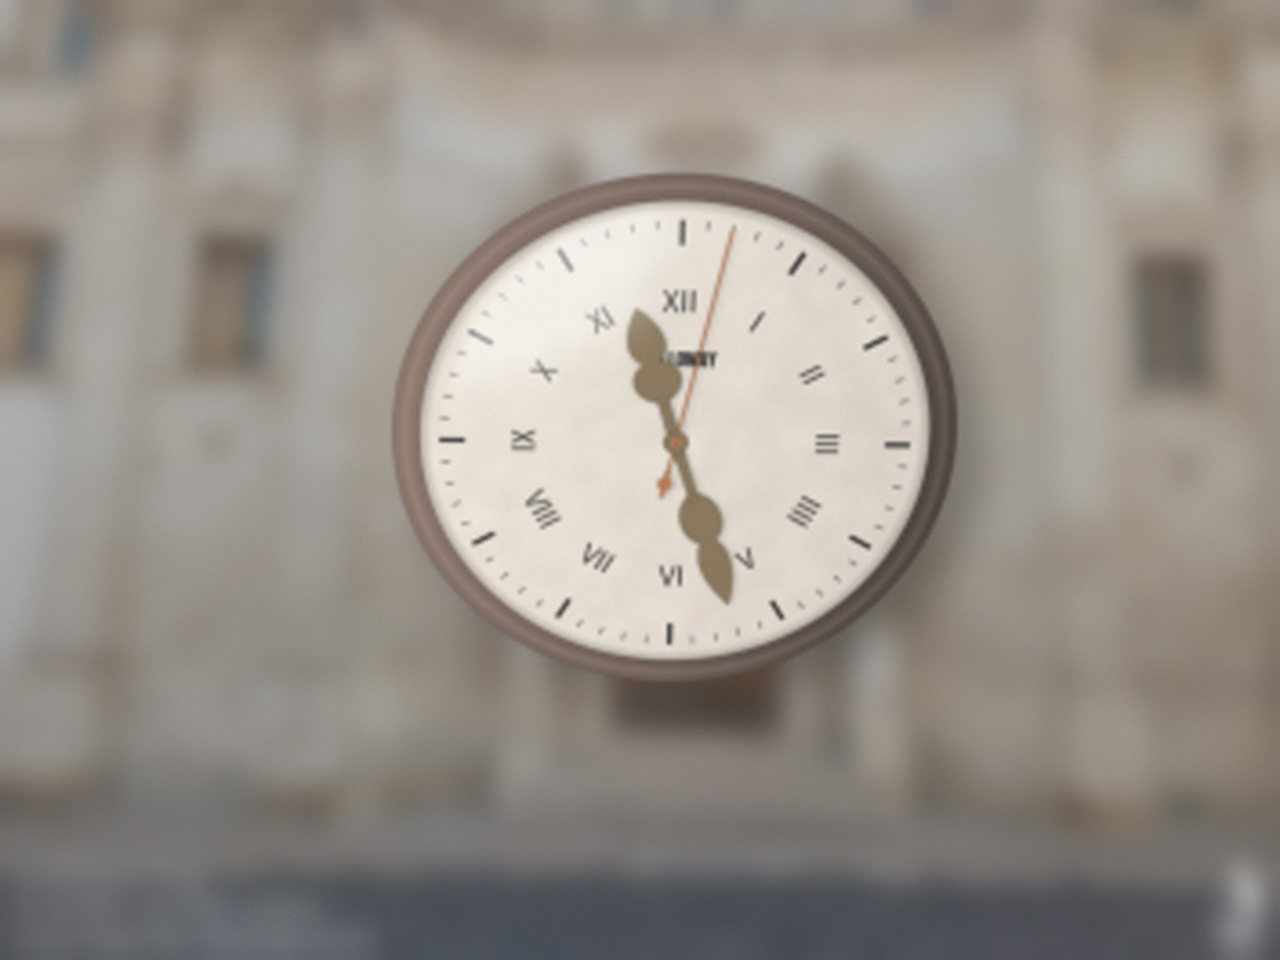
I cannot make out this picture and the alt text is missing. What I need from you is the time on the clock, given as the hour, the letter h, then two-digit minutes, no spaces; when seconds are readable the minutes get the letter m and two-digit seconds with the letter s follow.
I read 11h27m02s
